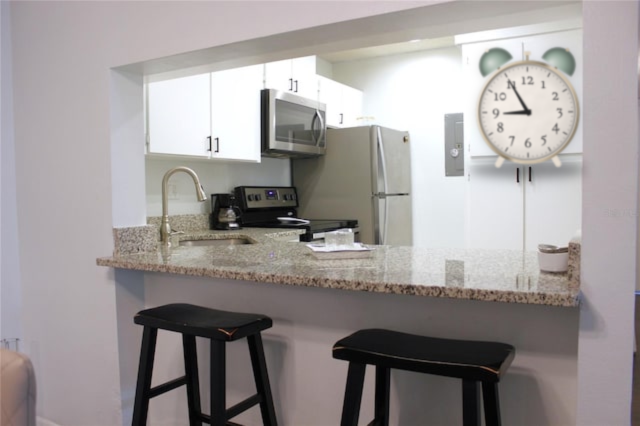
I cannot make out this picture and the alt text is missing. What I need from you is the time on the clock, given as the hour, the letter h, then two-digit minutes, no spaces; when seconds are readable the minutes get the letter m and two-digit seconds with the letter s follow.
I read 8h55
